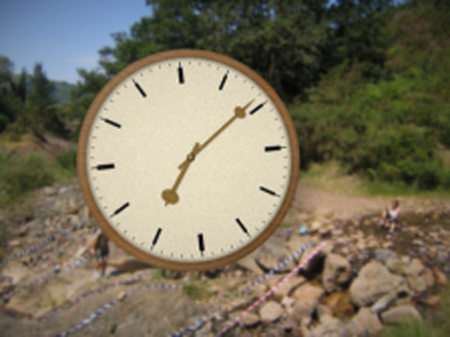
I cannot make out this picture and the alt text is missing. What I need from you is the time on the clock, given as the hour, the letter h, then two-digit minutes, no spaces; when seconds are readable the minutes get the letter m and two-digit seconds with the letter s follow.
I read 7h09
